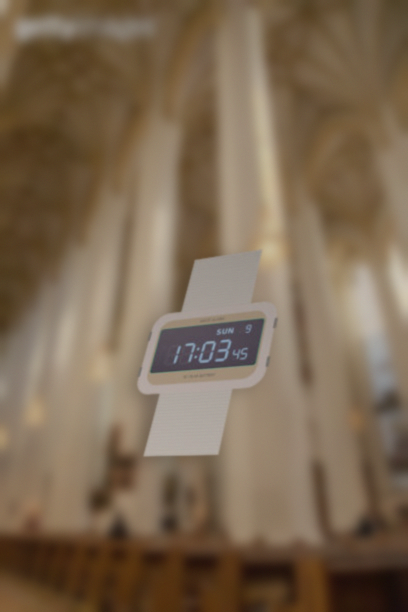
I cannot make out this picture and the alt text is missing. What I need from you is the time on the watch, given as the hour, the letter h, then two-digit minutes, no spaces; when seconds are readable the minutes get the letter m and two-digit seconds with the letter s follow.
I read 17h03m45s
